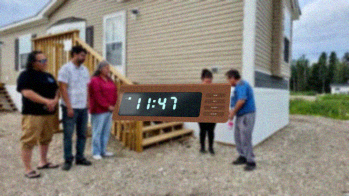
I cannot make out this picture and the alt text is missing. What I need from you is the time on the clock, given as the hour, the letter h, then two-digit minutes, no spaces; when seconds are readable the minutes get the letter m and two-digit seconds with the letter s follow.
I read 11h47
